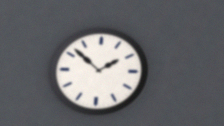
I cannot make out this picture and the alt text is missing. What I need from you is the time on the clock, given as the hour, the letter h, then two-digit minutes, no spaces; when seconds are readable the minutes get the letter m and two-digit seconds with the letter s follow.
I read 1h52
